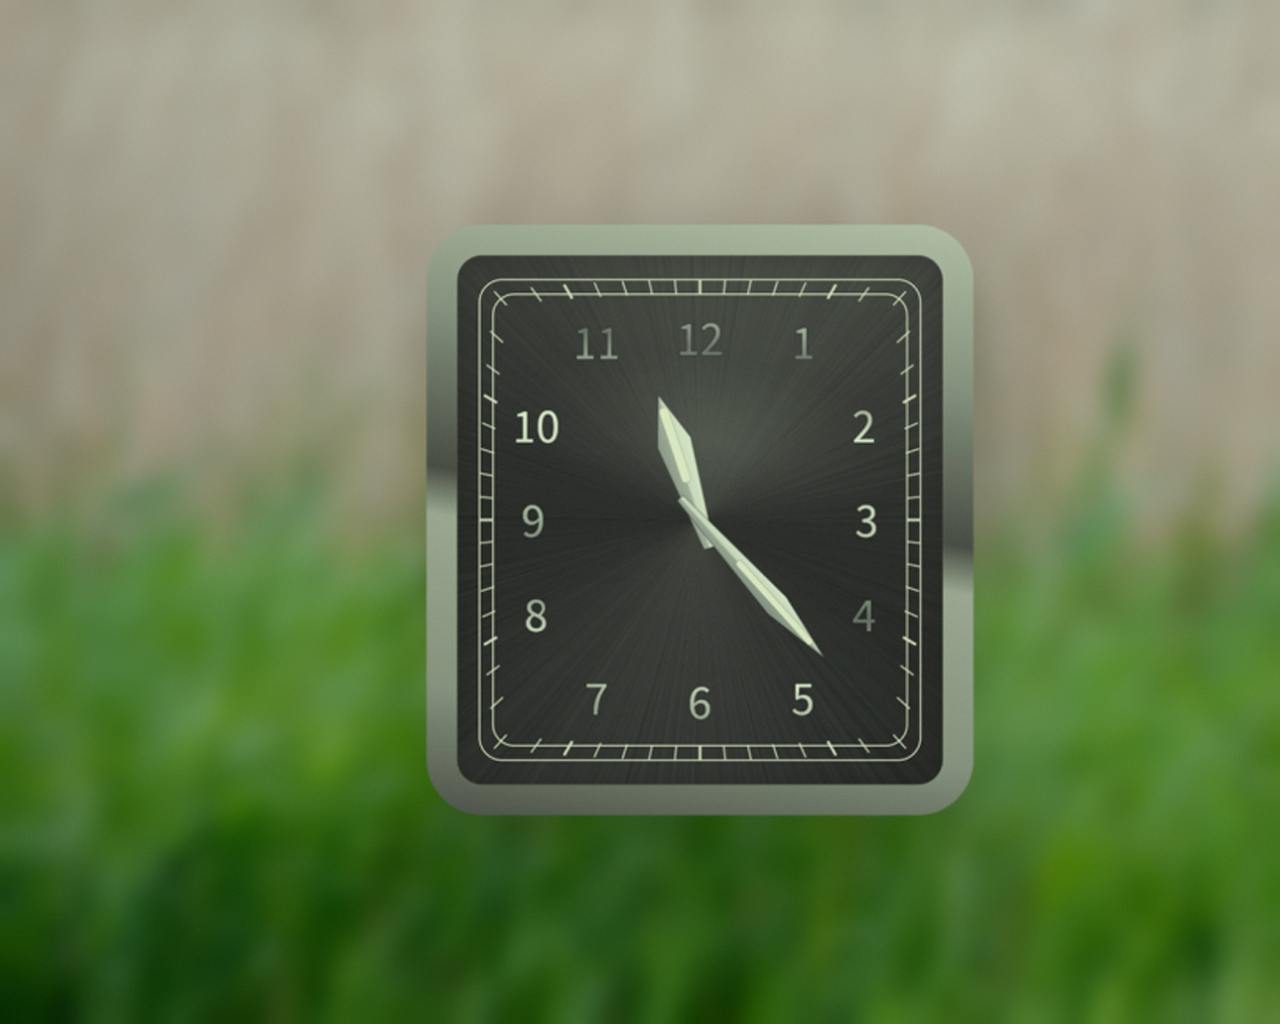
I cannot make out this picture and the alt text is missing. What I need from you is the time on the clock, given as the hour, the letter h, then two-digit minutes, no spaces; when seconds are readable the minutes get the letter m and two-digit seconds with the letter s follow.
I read 11h23
